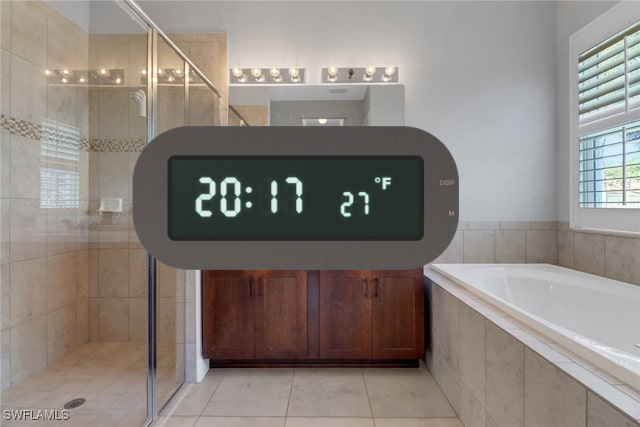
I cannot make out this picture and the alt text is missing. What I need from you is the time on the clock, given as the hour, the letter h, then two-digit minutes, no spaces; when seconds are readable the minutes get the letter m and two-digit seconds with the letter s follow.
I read 20h17
